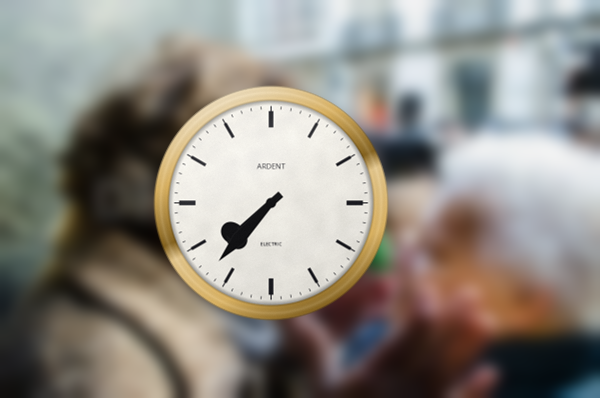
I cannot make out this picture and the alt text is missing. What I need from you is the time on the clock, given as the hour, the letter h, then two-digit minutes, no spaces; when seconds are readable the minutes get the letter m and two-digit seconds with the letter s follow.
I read 7h37
